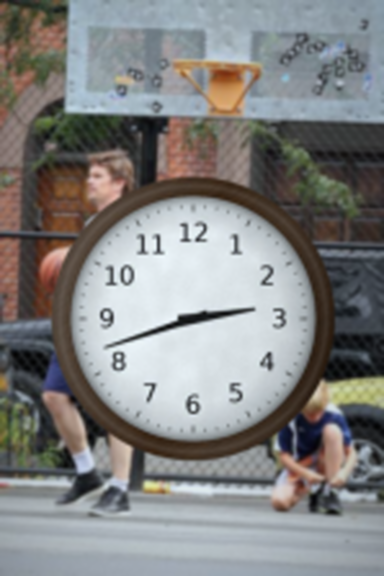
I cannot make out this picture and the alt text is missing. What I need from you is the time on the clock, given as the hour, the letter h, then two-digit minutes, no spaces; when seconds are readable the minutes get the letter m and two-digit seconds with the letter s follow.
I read 2h42
